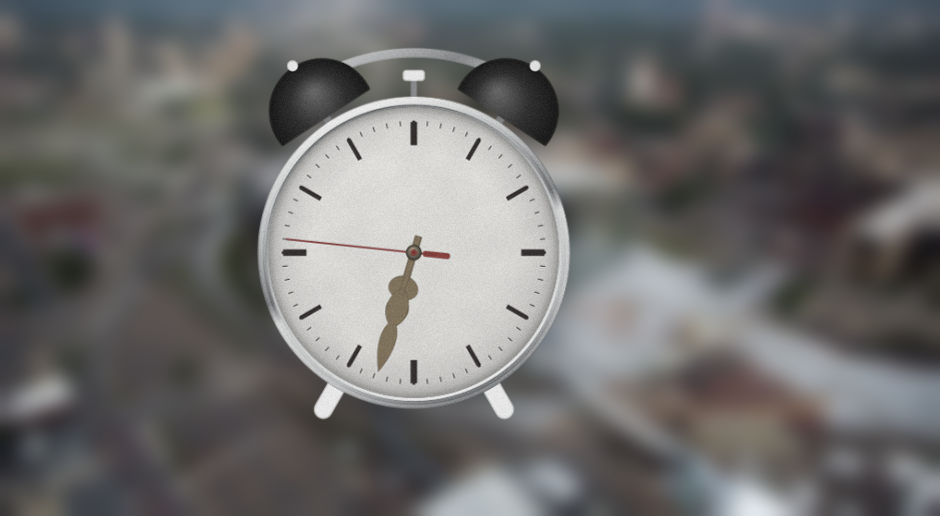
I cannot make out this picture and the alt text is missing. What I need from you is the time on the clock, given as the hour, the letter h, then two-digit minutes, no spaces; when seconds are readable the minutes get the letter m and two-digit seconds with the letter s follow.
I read 6h32m46s
